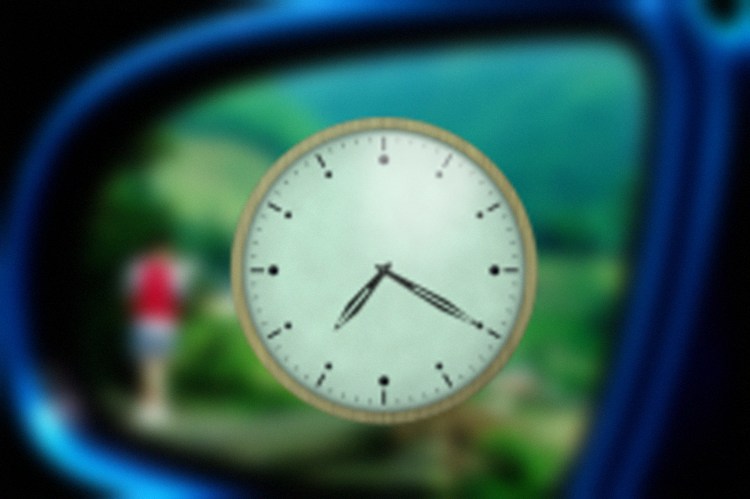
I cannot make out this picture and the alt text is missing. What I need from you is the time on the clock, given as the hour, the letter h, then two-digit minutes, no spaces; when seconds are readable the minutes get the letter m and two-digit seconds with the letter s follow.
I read 7h20
